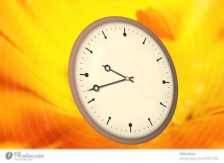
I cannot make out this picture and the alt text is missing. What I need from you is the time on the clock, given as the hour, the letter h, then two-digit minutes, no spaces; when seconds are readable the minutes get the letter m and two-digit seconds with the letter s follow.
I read 9h42
